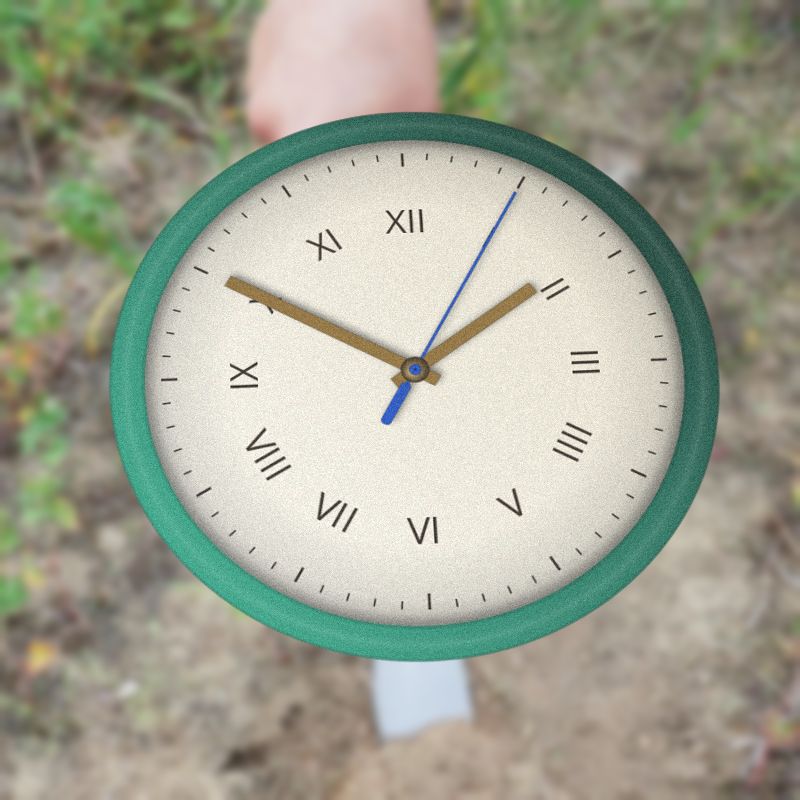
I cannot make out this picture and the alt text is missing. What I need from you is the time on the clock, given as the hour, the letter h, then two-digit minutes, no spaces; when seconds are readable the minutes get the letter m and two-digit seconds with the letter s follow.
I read 1h50m05s
